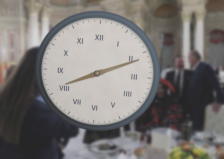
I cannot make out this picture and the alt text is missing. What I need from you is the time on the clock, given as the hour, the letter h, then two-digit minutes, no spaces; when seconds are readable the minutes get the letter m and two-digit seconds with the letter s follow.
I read 8h11
